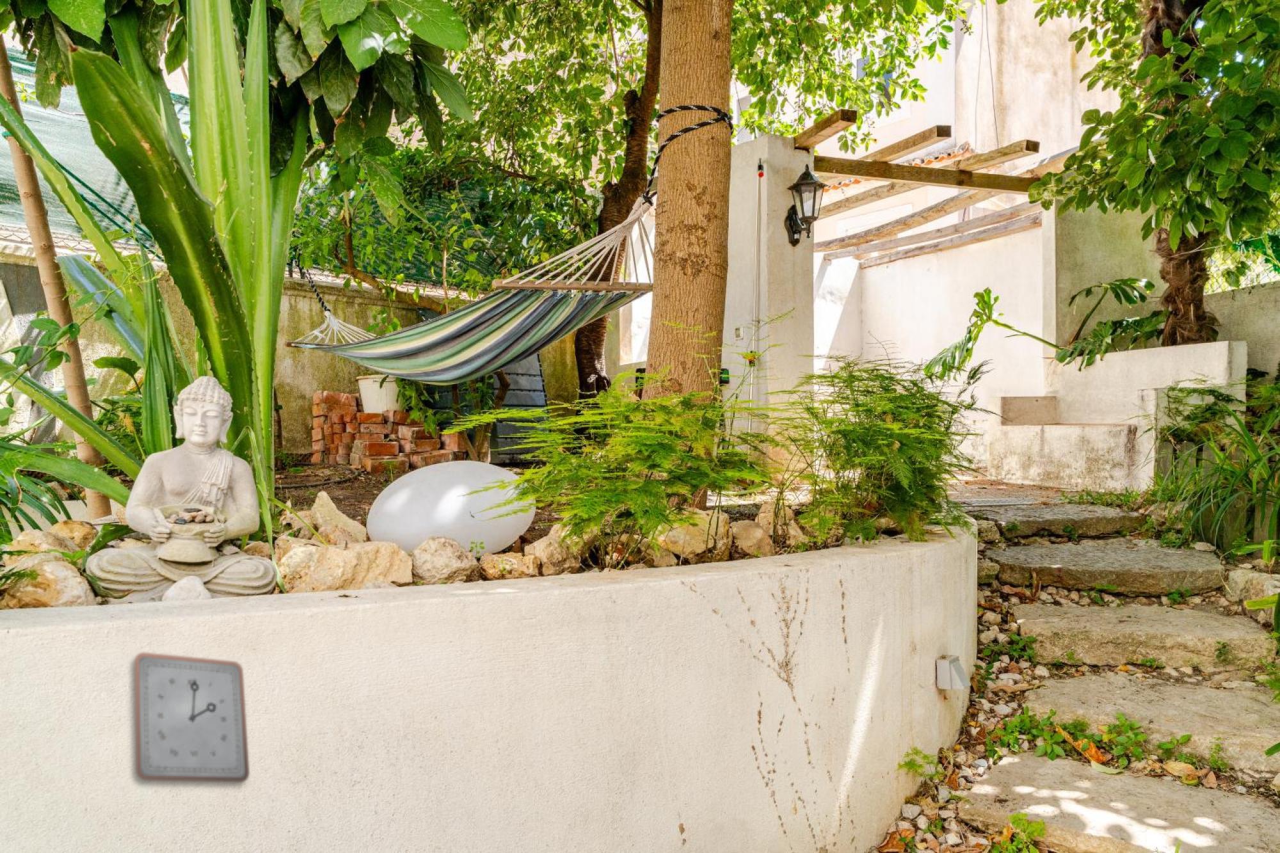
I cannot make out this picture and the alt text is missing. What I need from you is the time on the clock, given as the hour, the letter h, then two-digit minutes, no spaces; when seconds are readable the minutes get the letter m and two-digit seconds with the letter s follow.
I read 2h01
